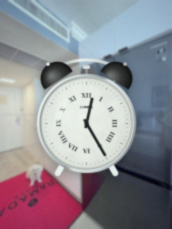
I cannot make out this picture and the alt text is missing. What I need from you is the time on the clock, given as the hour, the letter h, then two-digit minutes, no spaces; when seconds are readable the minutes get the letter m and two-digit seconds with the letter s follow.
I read 12h25
